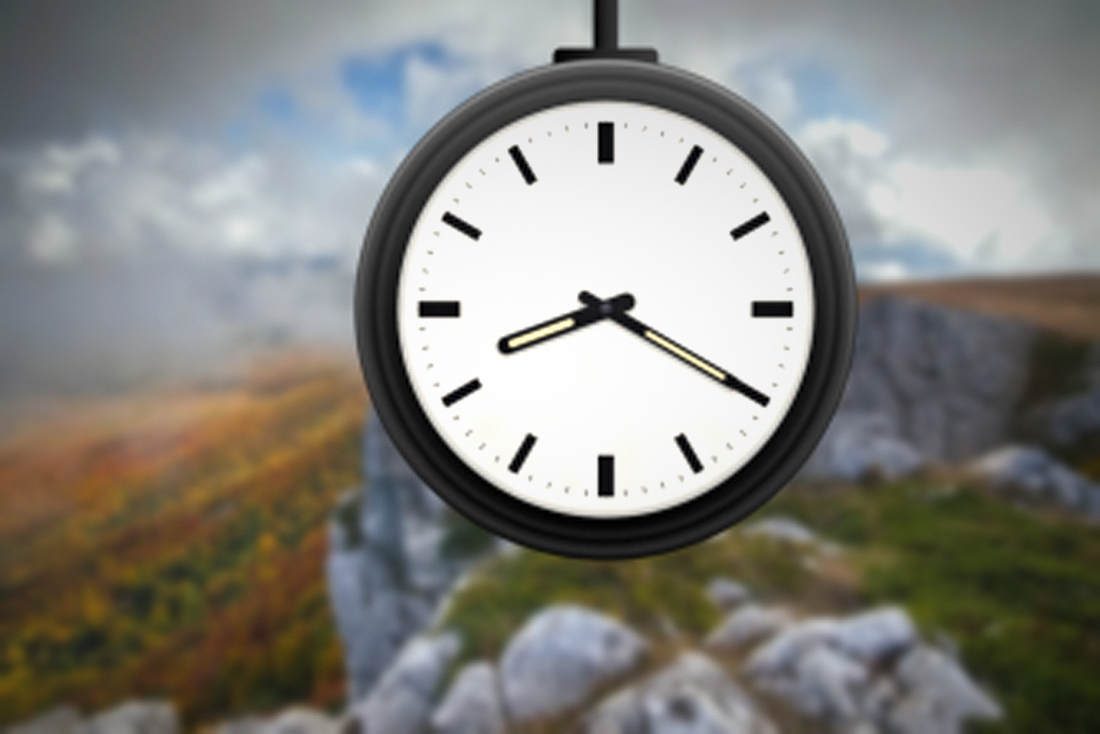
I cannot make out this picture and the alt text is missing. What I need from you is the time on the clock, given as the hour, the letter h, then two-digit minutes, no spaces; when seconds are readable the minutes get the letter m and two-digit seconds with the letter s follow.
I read 8h20
